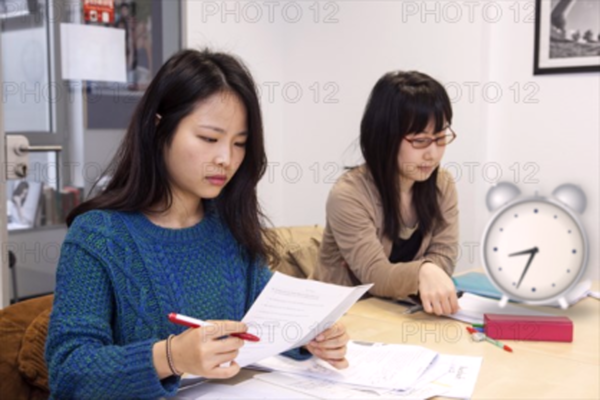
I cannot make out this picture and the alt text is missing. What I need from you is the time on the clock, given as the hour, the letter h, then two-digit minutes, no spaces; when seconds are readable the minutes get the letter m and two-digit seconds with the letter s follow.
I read 8h34
